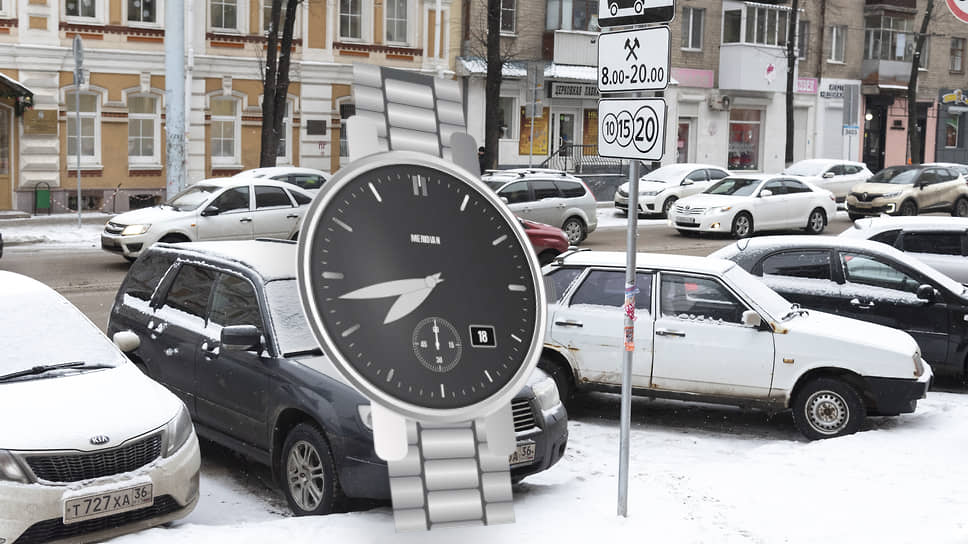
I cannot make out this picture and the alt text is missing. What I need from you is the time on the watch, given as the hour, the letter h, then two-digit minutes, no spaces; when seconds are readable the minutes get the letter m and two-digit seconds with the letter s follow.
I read 7h43
